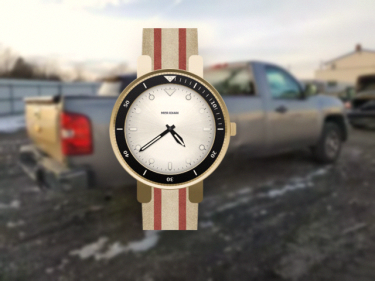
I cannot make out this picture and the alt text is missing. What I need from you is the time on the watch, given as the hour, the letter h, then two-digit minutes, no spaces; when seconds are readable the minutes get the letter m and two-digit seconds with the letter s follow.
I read 4h39
